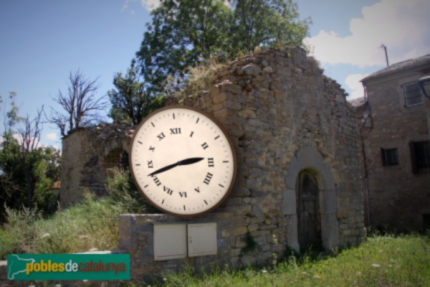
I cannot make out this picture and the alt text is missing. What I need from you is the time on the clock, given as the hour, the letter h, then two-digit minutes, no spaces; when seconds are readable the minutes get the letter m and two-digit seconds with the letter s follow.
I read 2h42
